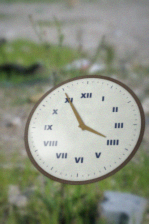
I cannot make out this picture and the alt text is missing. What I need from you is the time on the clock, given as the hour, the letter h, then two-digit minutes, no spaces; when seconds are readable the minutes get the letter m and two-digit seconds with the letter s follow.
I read 3h55
